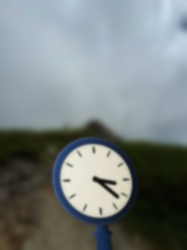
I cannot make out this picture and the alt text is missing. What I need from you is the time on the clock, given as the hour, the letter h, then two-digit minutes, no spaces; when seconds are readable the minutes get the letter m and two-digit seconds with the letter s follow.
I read 3h22
